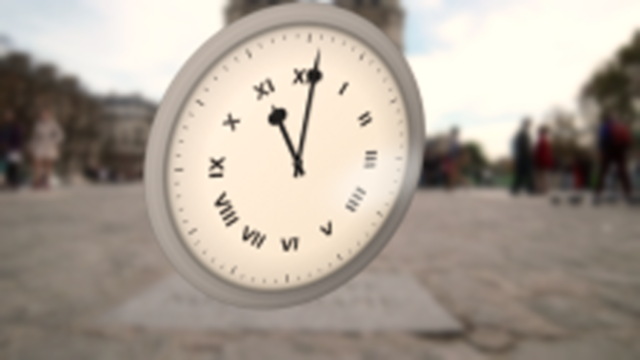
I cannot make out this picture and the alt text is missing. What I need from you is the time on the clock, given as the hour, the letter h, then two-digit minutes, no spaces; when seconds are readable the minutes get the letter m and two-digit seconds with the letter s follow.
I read 11h01
